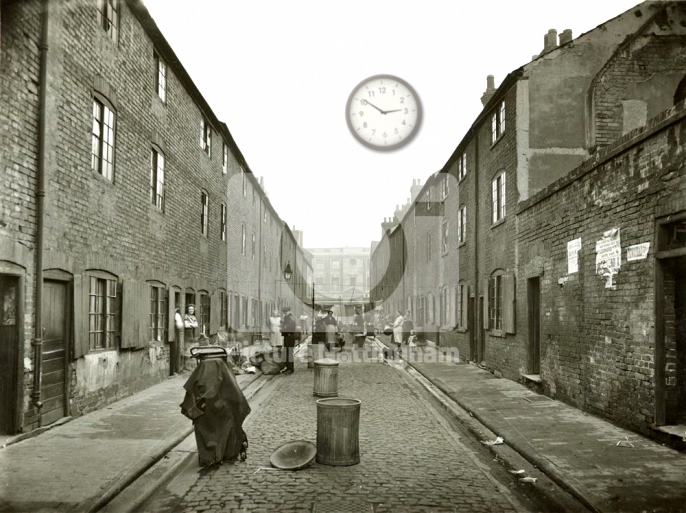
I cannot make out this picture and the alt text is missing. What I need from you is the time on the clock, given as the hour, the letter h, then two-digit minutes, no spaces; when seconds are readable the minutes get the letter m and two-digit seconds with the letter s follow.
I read 2h51
